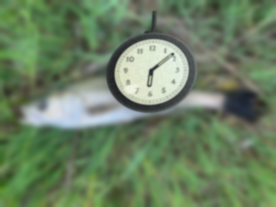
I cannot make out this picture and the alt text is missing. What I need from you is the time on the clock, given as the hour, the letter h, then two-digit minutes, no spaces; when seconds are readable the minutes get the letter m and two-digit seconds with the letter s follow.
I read 6h08
